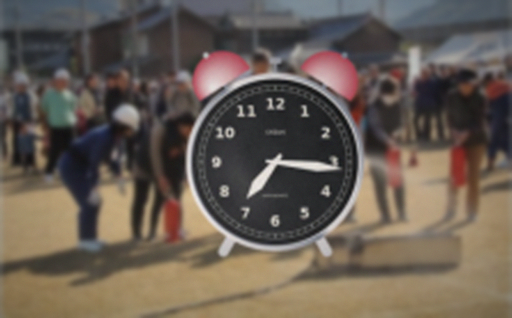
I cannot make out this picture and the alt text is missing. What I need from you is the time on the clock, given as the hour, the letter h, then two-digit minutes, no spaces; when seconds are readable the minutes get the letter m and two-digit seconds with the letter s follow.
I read 7h16
